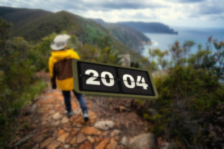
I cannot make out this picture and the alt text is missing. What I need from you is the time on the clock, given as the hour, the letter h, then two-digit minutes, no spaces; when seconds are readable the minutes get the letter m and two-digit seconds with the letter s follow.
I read 20h04
